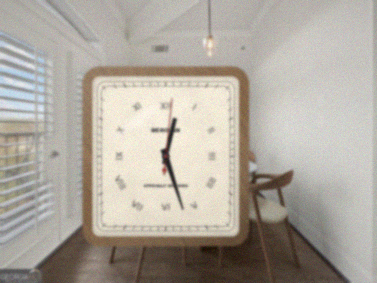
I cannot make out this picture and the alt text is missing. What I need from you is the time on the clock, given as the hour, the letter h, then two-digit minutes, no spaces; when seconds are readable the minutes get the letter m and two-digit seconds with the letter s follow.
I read 12h27m01s
